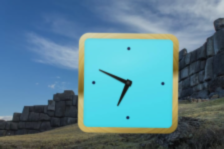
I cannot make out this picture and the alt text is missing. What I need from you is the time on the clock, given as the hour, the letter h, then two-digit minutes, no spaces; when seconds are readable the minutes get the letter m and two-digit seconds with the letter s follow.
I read 6h49
